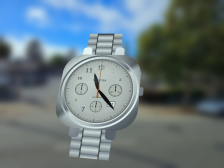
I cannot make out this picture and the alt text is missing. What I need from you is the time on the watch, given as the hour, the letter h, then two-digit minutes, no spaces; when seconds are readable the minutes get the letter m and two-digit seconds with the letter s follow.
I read 11h23
